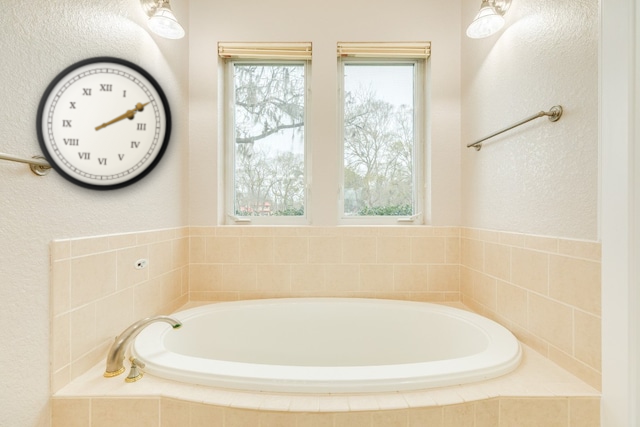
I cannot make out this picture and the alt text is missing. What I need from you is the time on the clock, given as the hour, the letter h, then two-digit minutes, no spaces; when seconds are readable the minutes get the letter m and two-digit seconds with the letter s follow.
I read 2h10
